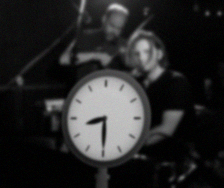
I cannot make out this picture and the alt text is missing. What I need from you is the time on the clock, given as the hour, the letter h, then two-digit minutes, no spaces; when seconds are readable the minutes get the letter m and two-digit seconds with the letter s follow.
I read 8h30
